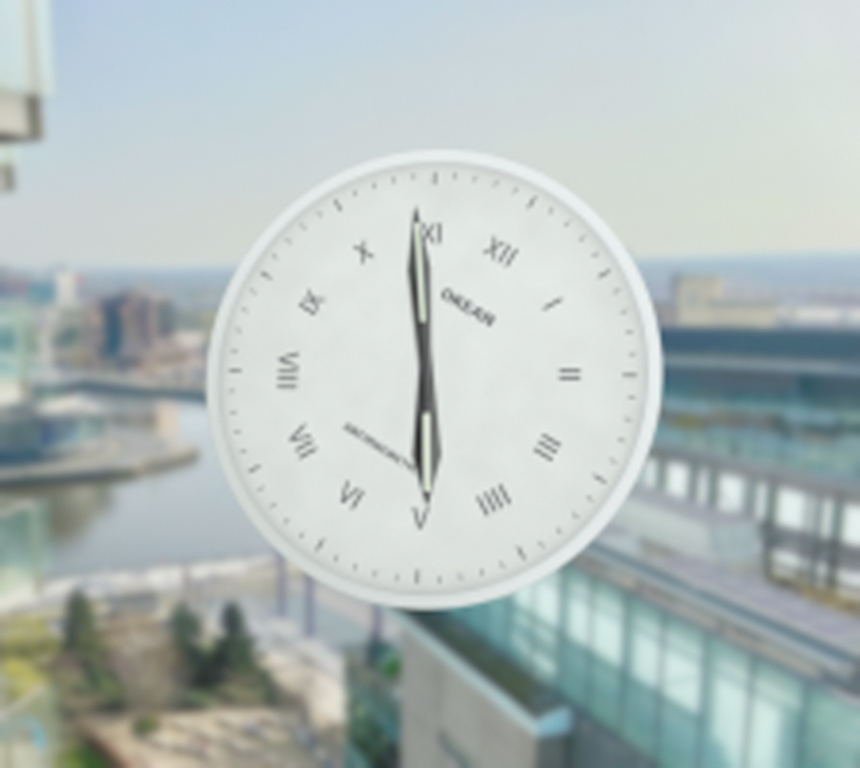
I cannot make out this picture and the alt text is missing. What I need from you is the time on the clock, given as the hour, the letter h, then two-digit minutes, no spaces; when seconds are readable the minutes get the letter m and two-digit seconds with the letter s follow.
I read 4h54
